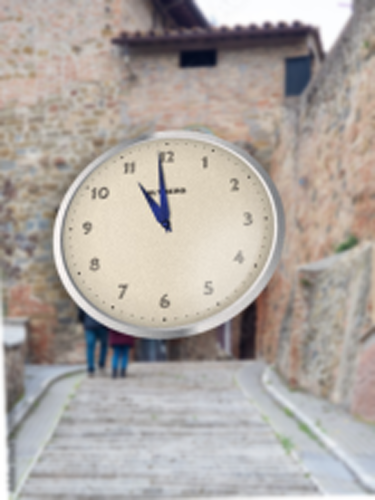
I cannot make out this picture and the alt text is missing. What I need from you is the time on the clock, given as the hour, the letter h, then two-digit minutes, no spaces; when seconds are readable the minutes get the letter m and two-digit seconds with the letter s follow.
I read 10h59
